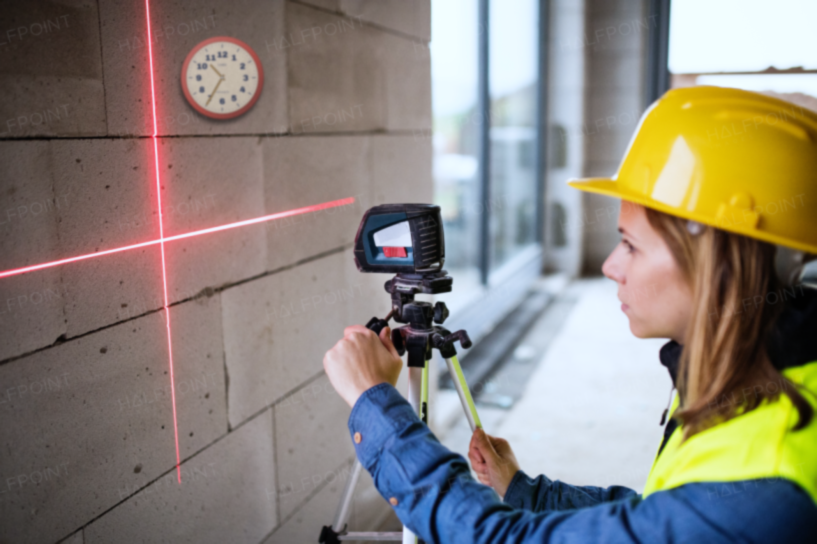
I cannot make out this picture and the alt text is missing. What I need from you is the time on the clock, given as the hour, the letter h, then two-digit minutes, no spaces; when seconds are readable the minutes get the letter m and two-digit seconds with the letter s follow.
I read 10h35
